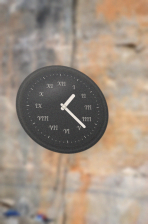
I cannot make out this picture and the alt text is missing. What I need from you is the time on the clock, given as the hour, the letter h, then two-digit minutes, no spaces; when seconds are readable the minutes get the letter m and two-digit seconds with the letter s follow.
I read 1h23
